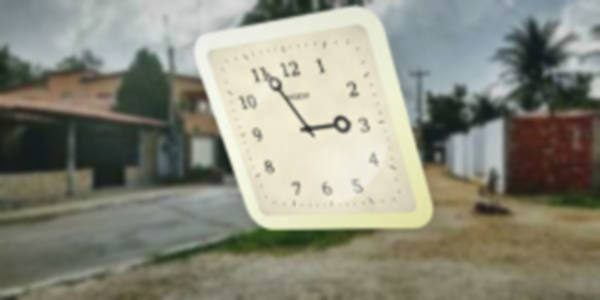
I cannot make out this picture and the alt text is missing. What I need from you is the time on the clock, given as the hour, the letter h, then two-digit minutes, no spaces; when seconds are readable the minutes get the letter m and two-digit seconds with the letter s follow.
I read 2h56
